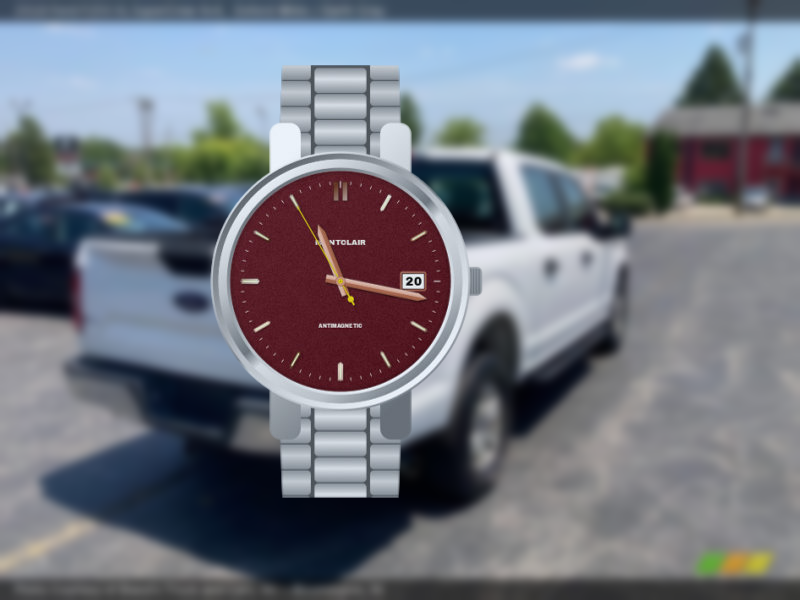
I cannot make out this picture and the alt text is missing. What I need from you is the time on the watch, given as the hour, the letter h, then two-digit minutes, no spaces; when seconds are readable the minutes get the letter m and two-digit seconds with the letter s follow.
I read 11h16m55s
